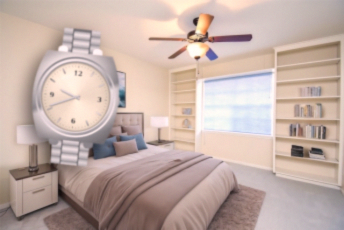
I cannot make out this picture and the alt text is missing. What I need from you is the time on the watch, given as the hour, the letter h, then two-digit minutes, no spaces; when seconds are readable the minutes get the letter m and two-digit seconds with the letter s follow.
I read 9h41
